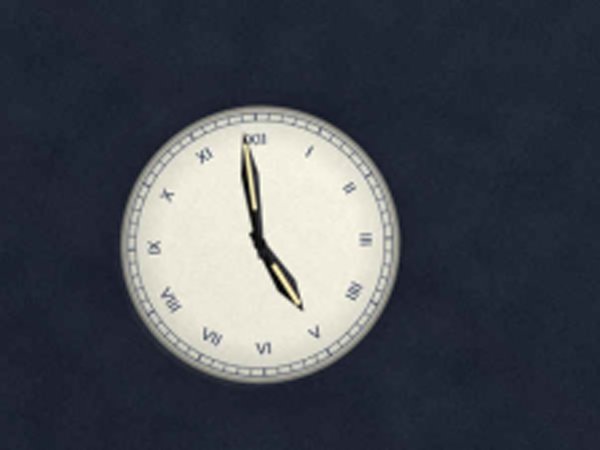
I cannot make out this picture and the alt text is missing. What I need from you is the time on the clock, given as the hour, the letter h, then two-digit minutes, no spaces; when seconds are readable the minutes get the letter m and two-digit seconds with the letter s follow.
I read 4h59
